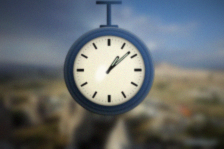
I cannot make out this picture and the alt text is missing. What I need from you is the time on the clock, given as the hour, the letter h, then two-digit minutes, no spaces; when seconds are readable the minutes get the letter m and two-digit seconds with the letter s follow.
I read 1h08
